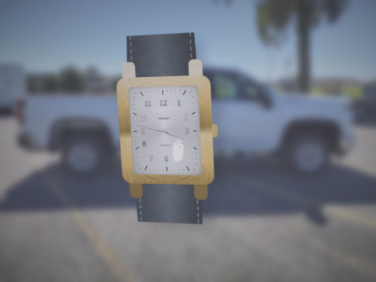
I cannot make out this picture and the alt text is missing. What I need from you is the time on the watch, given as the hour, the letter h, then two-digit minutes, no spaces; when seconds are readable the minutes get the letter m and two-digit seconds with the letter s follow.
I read 3h47
